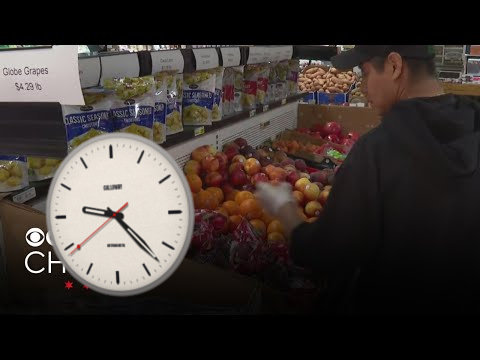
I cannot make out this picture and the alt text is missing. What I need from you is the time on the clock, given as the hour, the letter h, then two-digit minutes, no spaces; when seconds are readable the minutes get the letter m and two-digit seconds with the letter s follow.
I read 9h22m39s
